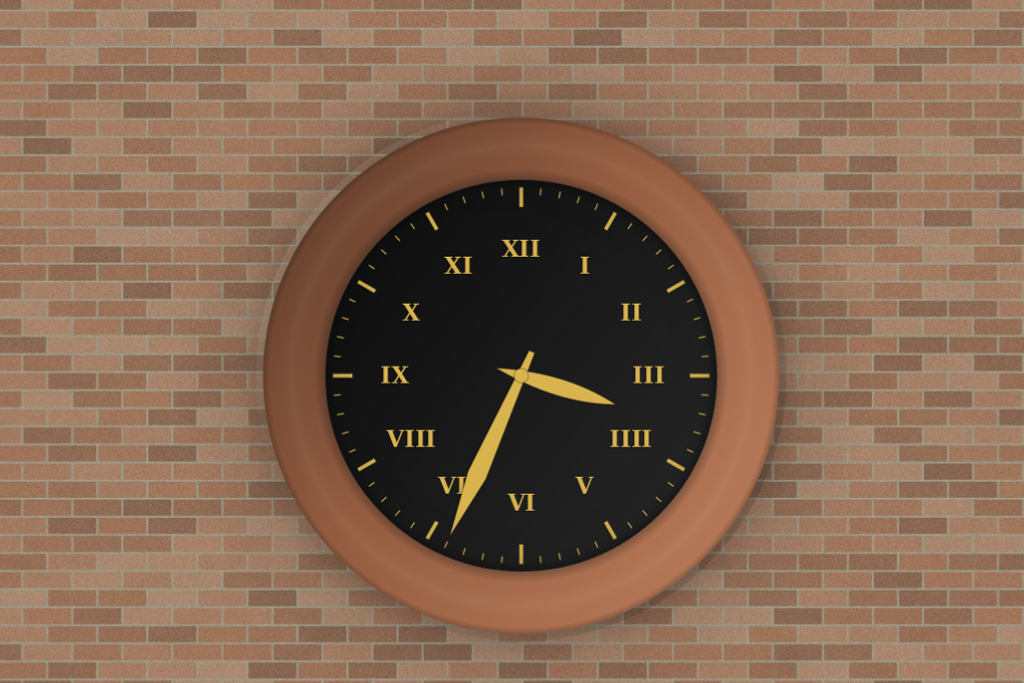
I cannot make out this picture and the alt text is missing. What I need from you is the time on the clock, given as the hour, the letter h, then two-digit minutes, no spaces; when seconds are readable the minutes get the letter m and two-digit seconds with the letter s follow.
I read 3h34
